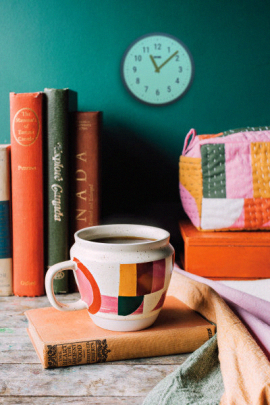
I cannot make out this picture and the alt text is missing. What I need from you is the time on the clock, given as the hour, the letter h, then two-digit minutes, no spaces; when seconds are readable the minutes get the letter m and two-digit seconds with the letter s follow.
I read 11h08
